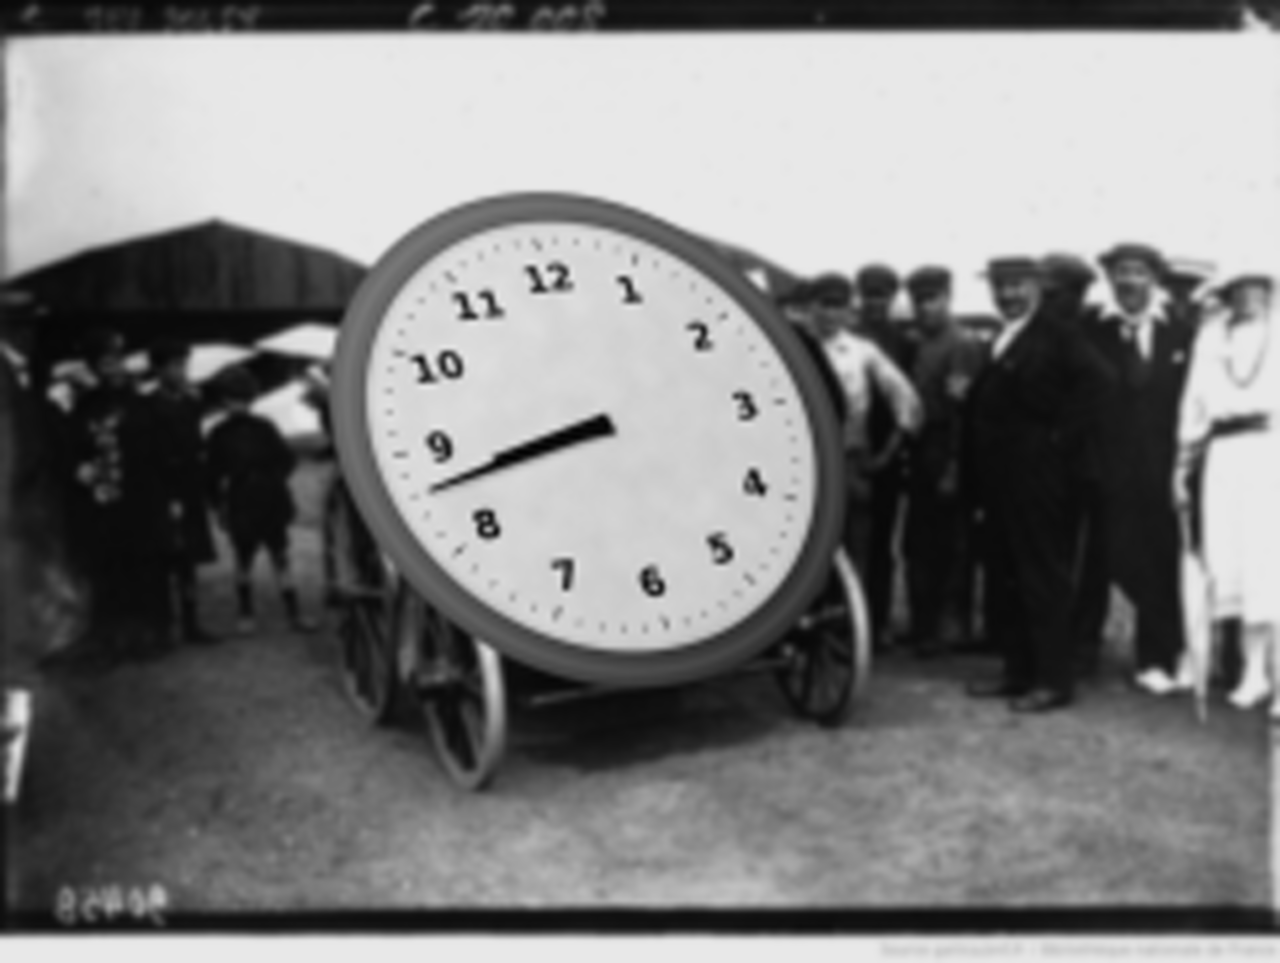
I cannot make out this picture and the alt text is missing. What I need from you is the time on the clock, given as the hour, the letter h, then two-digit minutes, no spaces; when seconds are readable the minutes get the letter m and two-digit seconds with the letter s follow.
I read 8h43
